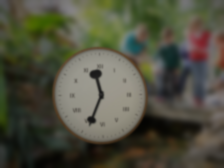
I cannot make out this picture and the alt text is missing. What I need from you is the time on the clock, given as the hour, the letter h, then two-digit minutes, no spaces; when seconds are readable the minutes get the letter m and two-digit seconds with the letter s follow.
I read 11h34
